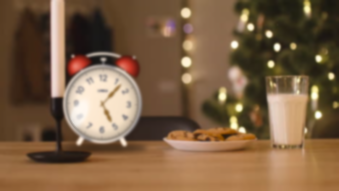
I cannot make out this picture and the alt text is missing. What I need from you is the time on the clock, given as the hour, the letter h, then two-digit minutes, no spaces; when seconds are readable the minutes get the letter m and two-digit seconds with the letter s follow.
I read 5h07
